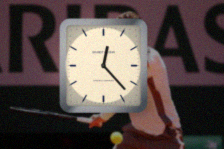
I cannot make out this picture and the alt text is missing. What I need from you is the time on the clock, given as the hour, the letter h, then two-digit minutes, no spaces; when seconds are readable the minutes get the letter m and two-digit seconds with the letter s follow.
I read 12h23
